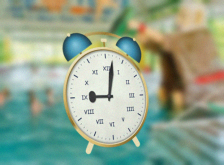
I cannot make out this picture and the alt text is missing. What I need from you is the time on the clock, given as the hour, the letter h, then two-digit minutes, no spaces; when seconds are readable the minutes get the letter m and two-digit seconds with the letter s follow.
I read 9h02
